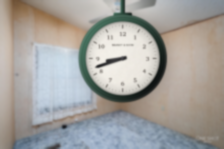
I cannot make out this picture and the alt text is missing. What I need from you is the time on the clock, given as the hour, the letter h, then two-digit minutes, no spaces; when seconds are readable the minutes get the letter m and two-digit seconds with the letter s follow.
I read 8h42
